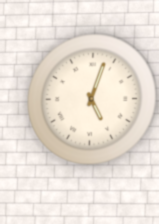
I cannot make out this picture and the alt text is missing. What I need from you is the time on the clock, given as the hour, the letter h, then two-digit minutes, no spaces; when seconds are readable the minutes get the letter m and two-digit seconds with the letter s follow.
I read 5h03
